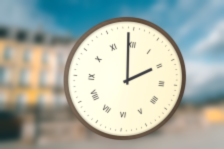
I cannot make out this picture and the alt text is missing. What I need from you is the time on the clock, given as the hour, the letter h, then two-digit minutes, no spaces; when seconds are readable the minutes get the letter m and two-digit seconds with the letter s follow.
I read 1h59
